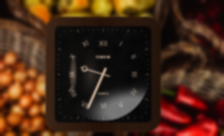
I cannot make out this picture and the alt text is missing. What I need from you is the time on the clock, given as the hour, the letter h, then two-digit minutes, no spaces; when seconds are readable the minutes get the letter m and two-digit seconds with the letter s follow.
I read 9h34
